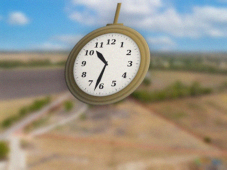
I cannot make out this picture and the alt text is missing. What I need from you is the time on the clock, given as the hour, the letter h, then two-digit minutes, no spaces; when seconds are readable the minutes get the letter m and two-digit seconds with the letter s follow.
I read 10h32
